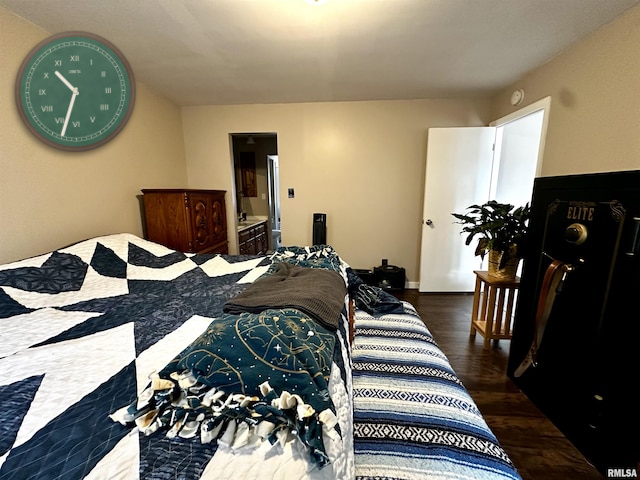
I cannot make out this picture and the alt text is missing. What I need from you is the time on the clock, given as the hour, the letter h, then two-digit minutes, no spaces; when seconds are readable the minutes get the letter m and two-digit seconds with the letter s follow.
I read 10h33
